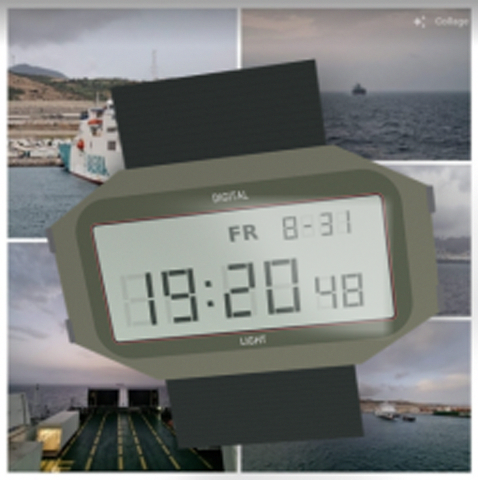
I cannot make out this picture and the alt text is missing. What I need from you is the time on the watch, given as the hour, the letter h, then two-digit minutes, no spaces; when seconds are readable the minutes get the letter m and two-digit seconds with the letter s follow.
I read 19h20m48s
